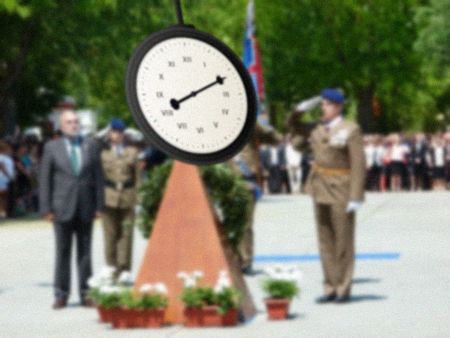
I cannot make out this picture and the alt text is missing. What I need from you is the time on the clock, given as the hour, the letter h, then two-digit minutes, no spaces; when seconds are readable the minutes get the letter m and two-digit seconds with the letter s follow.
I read 8h11
